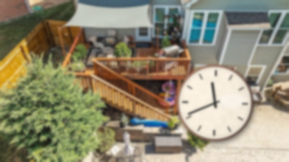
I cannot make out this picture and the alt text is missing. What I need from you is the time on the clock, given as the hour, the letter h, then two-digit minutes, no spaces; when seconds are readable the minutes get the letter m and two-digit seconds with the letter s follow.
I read 11h41
